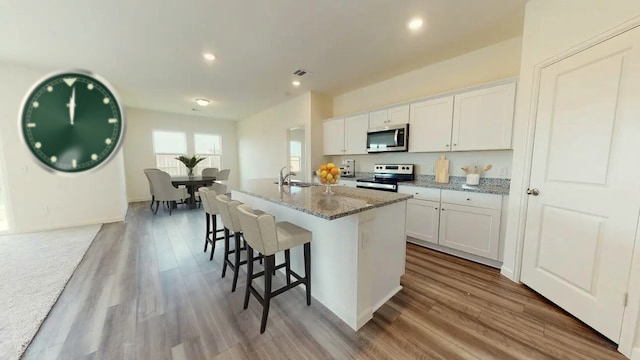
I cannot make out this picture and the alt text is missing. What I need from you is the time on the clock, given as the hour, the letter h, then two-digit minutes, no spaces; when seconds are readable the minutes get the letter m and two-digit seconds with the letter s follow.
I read 12h01
